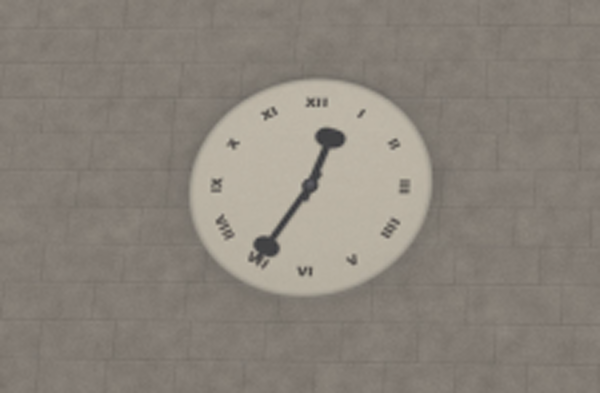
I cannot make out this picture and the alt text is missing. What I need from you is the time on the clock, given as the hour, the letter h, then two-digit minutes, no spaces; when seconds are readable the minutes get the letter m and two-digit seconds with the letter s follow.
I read 12h35
